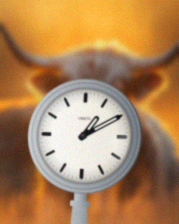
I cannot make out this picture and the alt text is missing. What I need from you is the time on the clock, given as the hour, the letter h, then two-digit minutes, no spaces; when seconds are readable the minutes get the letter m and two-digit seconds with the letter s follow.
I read 1h10
